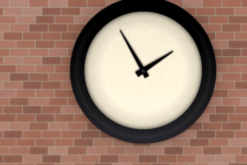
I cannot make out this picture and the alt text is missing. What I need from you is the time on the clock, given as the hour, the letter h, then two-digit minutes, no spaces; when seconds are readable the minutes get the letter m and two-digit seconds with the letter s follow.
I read 1h55
